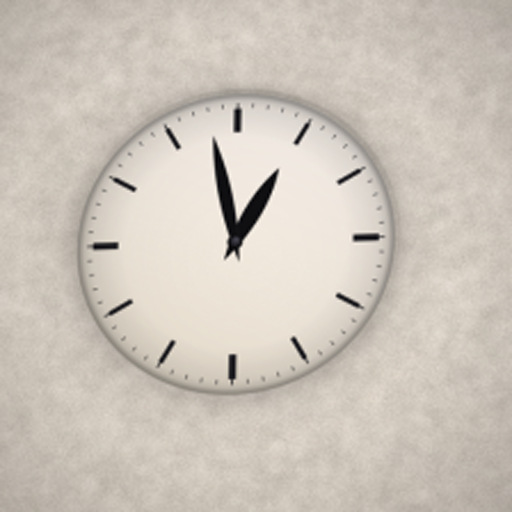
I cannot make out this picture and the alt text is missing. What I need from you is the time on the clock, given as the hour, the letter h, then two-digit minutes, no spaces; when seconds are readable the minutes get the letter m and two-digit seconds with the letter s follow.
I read 12h58
